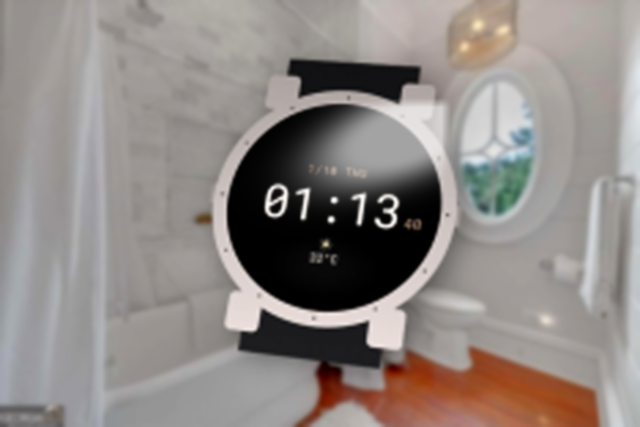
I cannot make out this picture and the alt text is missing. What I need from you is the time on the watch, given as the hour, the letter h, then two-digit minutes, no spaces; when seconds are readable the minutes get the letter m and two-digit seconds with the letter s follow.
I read 1h13
